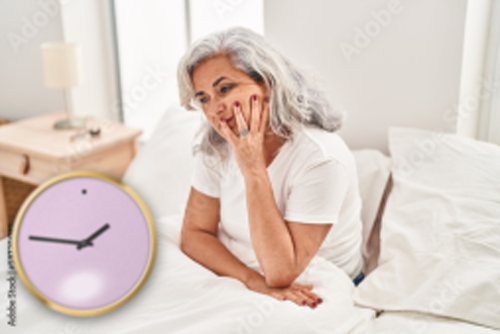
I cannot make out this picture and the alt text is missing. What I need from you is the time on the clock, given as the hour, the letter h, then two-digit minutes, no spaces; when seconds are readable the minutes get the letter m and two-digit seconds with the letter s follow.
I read 1h46
